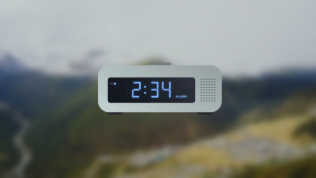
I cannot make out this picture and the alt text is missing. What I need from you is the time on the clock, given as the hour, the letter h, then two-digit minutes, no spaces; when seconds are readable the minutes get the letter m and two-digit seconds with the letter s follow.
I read 2h34
